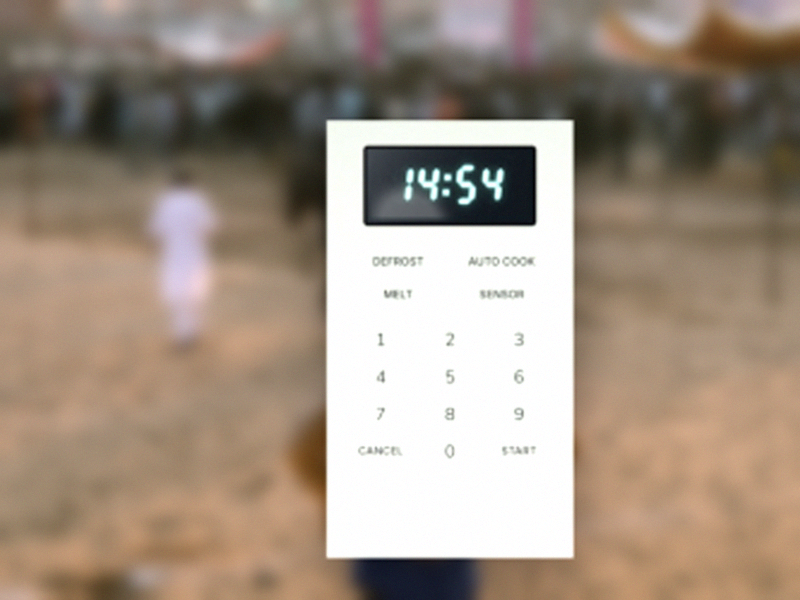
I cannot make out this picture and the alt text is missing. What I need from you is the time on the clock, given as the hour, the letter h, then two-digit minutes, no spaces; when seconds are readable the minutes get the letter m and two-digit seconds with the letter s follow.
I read 14h54
